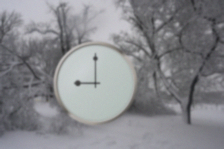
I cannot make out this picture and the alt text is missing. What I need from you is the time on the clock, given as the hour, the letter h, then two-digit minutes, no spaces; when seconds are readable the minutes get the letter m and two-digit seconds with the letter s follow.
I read 9h00
